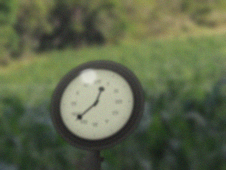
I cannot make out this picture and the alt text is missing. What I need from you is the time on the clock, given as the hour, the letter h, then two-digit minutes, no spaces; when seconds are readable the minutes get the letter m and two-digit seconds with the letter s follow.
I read 12h38
